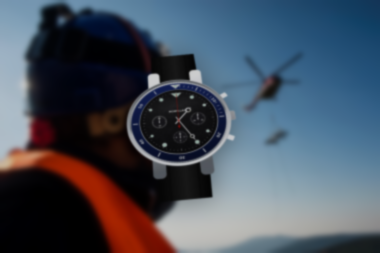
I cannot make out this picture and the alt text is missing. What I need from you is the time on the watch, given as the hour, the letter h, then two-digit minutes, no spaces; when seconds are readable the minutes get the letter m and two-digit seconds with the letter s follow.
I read 1h25
